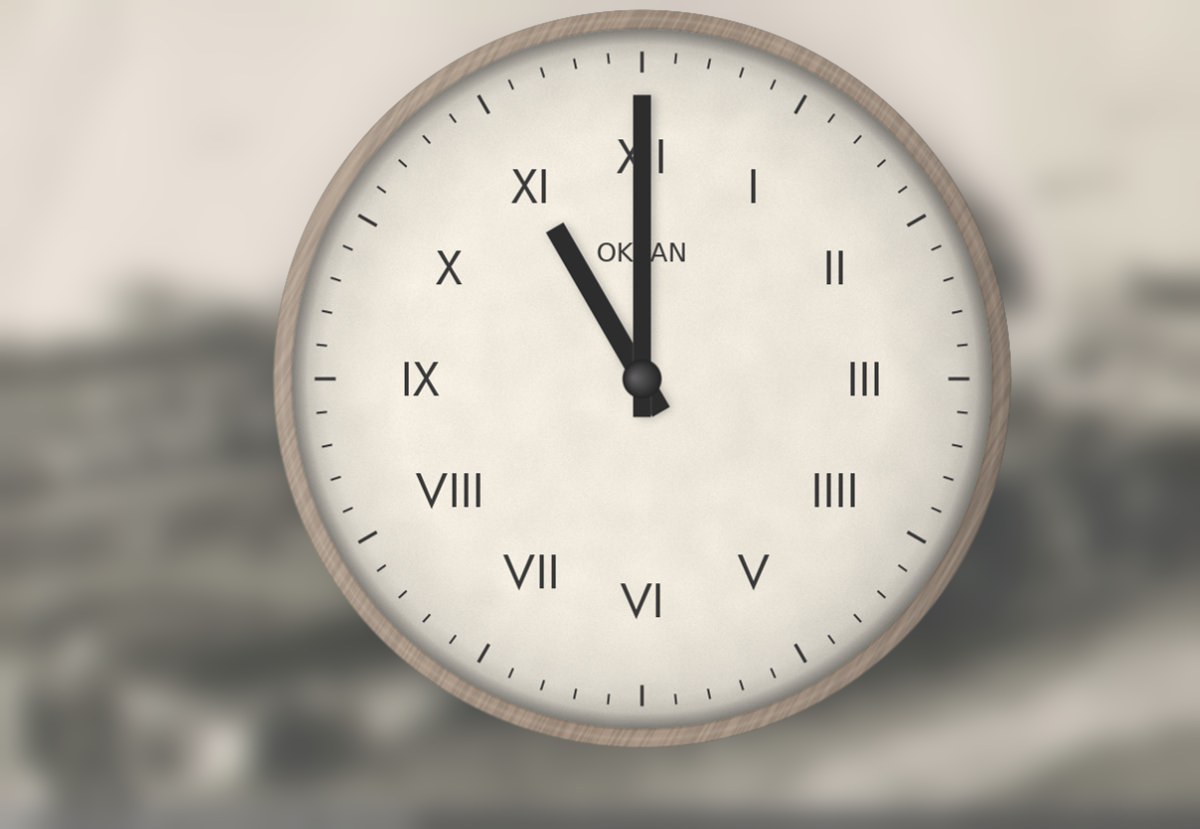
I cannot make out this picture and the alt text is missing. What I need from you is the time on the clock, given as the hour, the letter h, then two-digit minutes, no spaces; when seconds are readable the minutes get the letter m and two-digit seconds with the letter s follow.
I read 11h00
